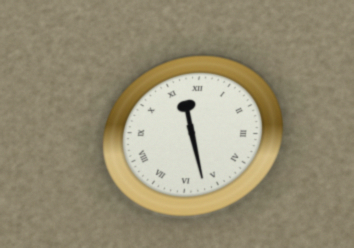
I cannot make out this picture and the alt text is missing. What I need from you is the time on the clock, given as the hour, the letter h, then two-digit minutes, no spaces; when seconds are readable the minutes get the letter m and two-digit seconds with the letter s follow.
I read 11h27
